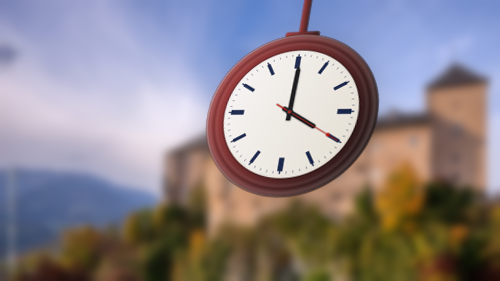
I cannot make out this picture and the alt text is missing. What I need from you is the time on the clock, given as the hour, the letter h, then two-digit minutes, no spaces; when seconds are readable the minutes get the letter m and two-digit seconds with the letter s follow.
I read 4h00m20s
